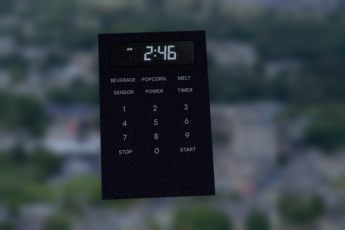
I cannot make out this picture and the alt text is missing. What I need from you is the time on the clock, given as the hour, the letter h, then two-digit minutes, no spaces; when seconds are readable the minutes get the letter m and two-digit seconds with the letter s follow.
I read 2h46
